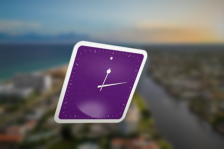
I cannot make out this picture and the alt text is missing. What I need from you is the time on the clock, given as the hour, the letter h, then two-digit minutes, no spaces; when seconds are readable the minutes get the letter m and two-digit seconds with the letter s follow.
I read 12h13
